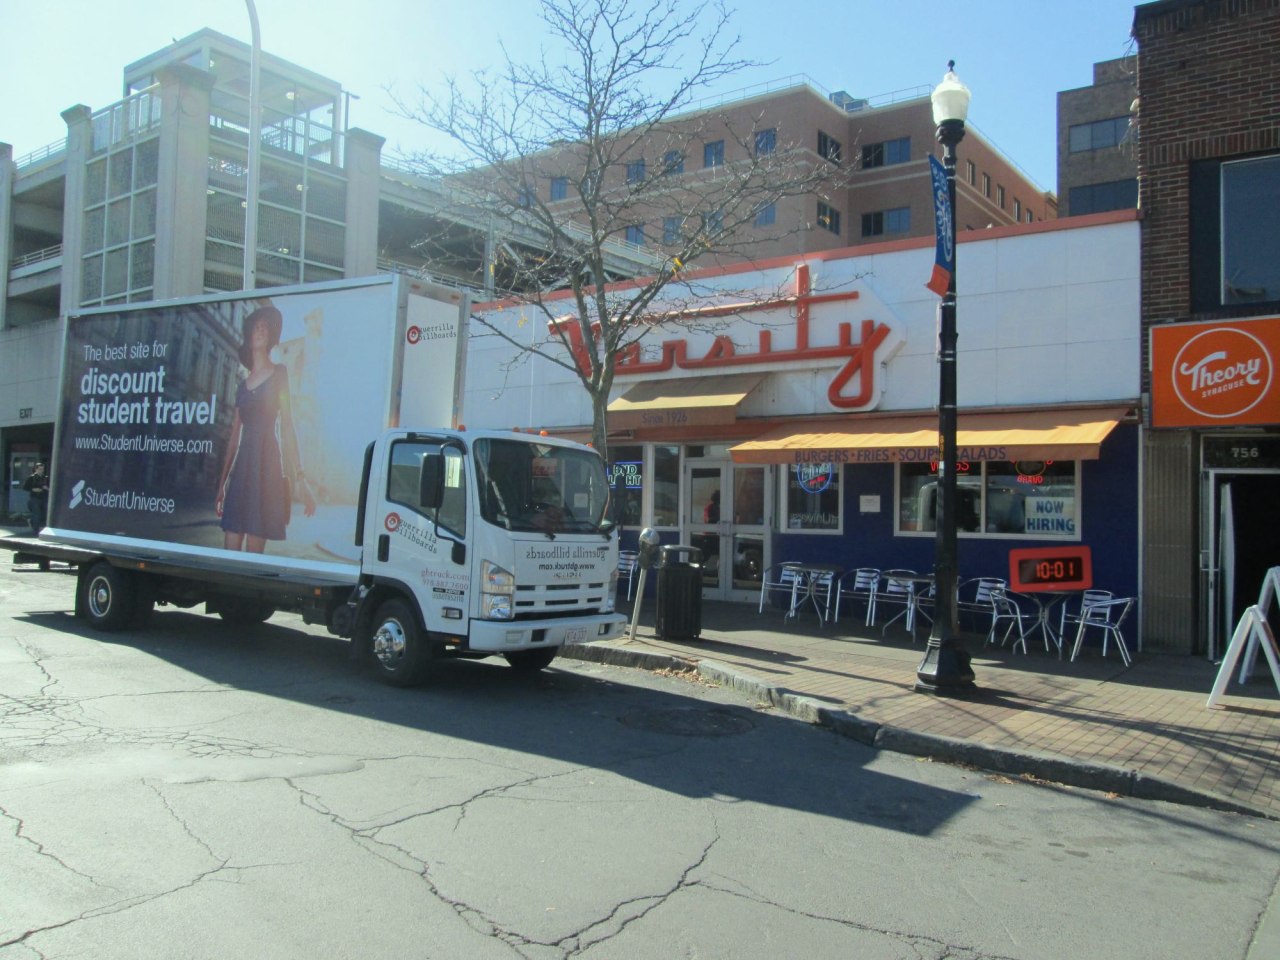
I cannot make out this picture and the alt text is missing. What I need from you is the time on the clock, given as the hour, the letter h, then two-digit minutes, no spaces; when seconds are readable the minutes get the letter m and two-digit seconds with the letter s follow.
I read 10h01
